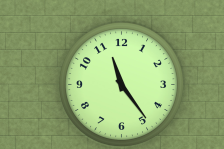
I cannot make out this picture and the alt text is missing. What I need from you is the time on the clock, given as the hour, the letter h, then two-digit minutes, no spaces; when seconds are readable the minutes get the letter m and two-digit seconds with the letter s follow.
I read 11h24
